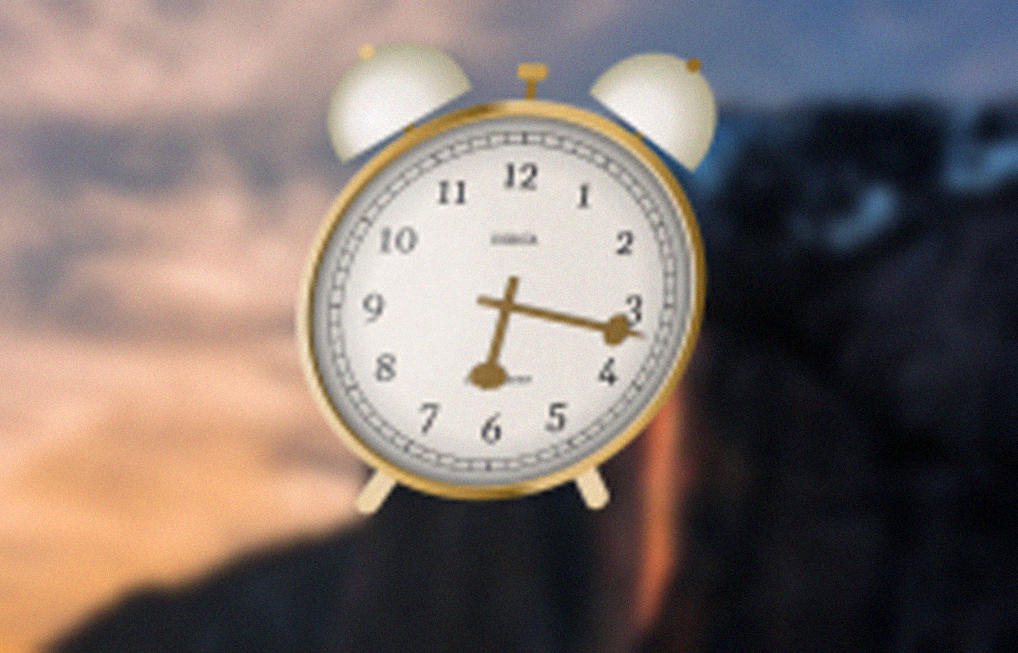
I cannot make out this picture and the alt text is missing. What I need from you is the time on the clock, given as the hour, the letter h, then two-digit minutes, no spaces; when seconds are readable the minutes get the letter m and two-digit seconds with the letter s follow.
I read 6h17
